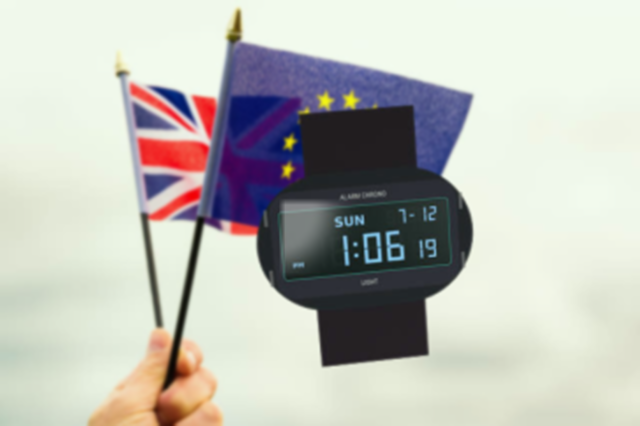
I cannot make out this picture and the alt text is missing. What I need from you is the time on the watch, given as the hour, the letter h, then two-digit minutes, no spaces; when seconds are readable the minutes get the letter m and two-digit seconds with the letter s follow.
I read 1h06m19s
